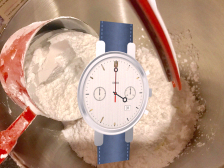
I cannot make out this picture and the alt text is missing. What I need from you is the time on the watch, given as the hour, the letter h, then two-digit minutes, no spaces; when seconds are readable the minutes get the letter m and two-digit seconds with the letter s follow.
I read 4h00
